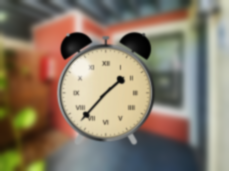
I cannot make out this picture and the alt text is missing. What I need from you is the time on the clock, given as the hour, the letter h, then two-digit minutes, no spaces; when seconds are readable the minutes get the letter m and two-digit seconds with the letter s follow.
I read 1h37
